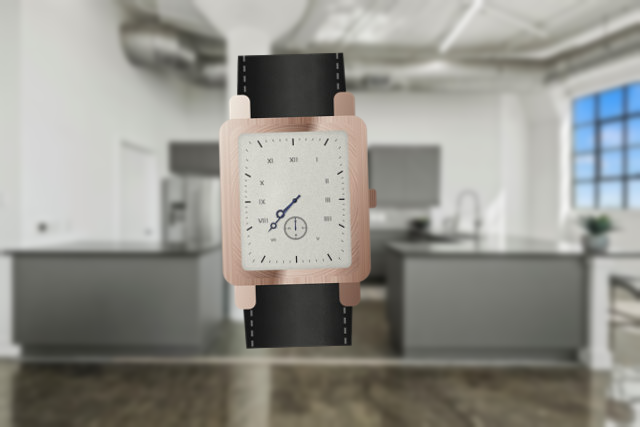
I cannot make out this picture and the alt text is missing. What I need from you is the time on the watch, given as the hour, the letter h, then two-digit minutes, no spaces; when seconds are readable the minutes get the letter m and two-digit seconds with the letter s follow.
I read 7h37
